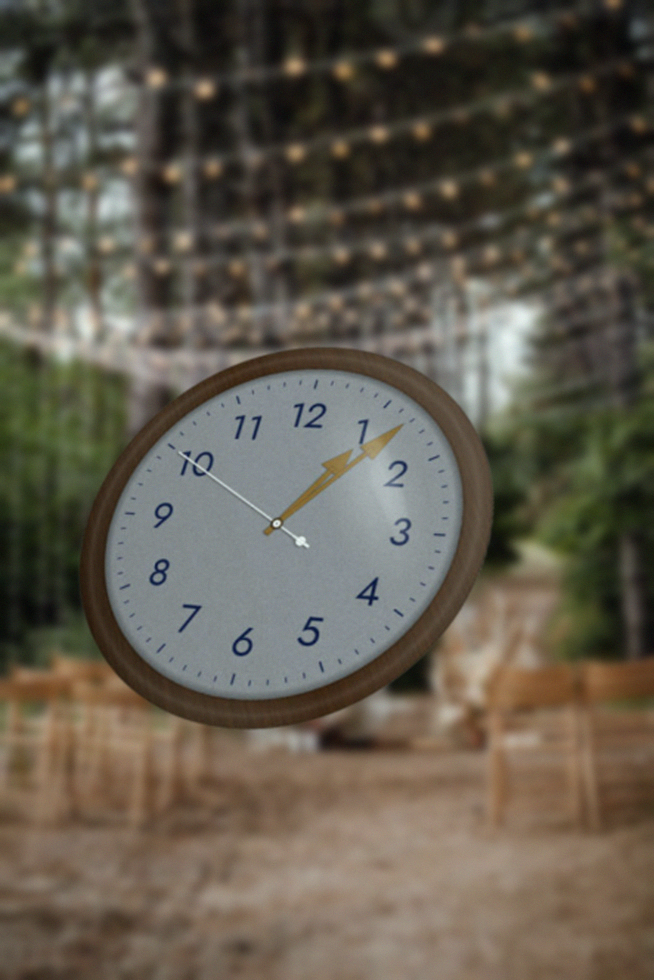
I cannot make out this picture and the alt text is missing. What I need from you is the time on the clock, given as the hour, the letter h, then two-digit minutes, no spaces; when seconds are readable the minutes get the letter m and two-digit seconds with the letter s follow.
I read 1h06m50s
